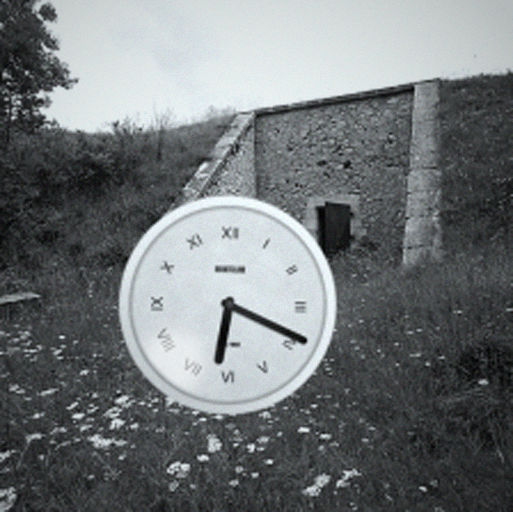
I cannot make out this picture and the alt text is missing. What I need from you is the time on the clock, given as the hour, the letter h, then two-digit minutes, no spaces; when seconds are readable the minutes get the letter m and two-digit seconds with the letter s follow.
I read 6h19
